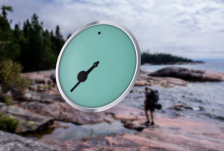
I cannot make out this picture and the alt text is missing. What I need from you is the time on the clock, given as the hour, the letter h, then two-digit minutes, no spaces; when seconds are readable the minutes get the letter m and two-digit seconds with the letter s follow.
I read 7h37
